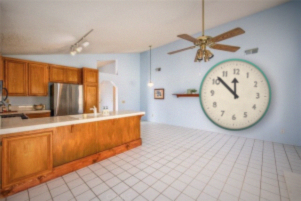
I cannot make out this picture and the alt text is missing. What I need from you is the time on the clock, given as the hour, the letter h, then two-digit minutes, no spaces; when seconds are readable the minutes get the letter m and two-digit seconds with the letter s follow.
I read 11h52
